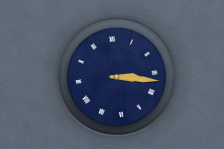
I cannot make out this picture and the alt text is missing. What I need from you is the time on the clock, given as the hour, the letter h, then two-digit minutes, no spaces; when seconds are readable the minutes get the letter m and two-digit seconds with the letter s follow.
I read 3h17
